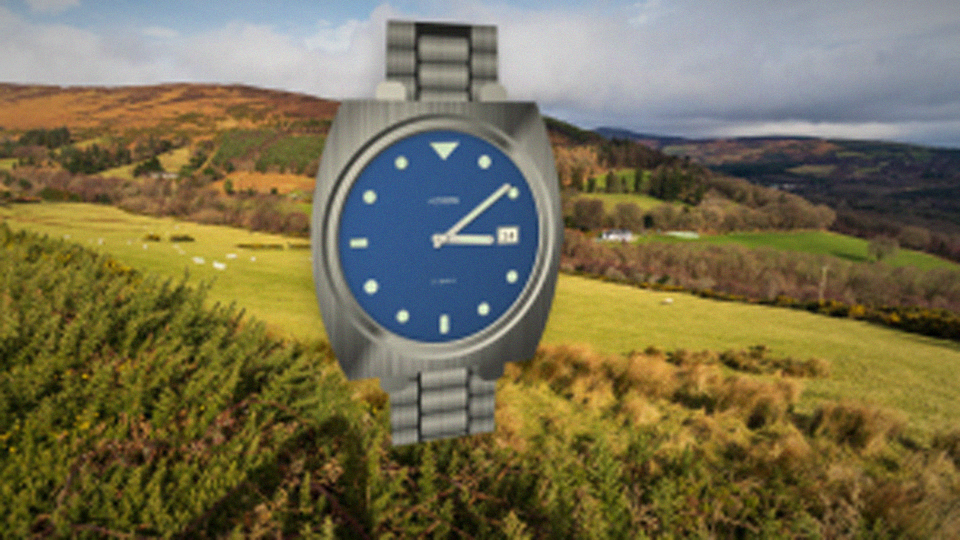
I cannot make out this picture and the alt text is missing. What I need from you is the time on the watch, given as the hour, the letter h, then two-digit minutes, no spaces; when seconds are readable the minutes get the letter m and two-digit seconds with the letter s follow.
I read 3h09
